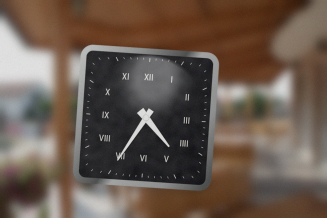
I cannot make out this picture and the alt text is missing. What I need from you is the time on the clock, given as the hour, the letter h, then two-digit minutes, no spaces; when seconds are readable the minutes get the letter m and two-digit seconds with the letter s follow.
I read 4h35
